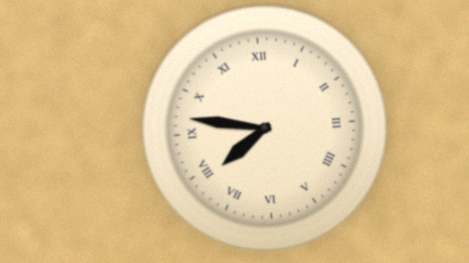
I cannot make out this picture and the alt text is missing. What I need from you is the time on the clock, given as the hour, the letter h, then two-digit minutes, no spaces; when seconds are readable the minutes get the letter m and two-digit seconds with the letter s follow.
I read 7h47
